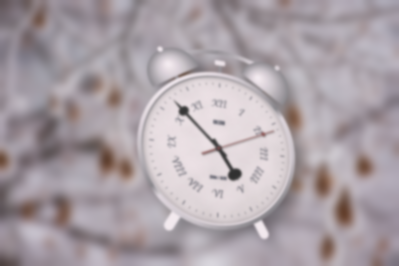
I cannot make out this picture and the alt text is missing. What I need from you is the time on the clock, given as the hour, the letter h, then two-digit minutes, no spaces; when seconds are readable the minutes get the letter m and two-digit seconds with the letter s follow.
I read 4h52m11s
